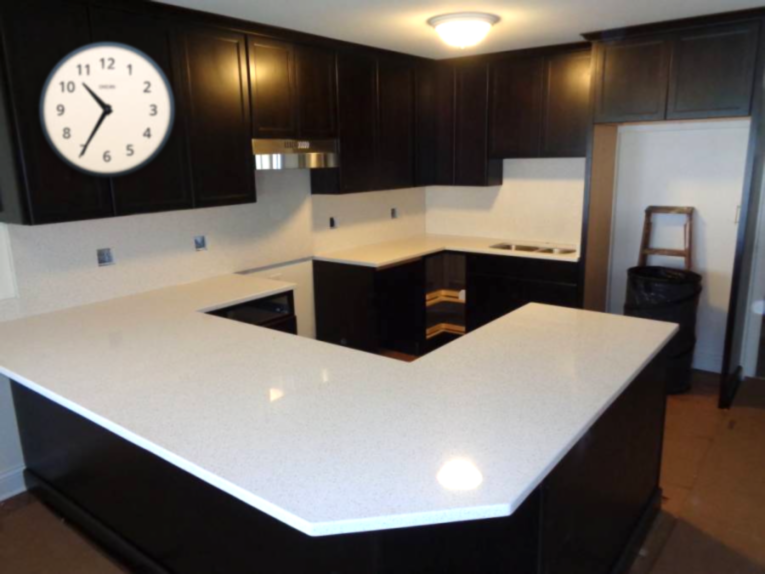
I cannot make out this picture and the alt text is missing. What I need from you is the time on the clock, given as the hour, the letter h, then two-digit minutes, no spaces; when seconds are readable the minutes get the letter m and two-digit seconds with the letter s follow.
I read 10h35
